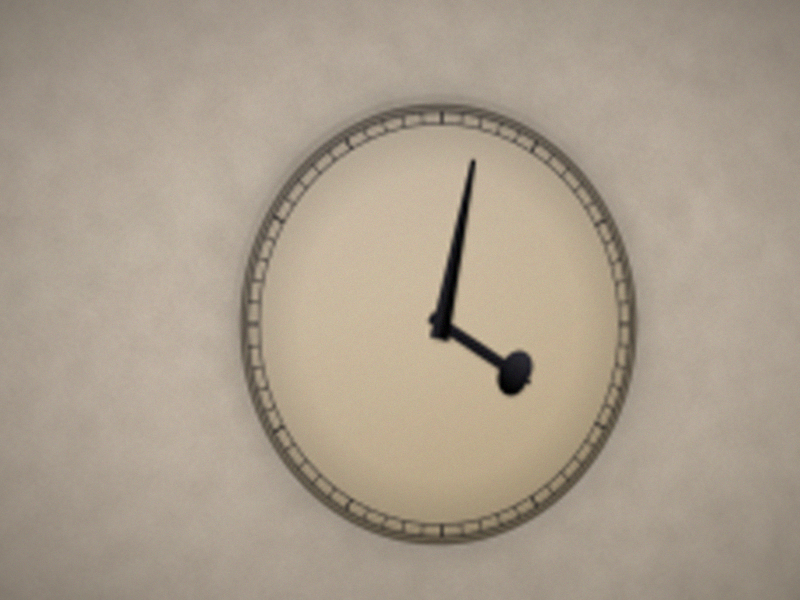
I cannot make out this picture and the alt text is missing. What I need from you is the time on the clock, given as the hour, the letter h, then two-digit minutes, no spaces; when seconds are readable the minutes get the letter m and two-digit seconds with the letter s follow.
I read 4h02
